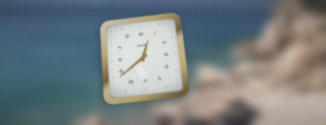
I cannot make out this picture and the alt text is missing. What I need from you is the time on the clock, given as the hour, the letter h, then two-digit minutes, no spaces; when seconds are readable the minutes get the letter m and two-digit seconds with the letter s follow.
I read 12h39
